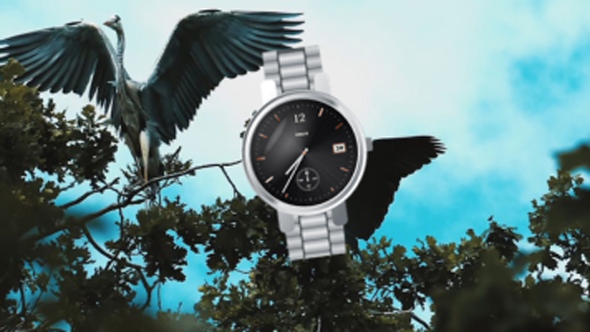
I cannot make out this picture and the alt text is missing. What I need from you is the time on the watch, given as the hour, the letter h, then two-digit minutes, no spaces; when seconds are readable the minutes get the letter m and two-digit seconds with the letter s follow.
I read 7h36
